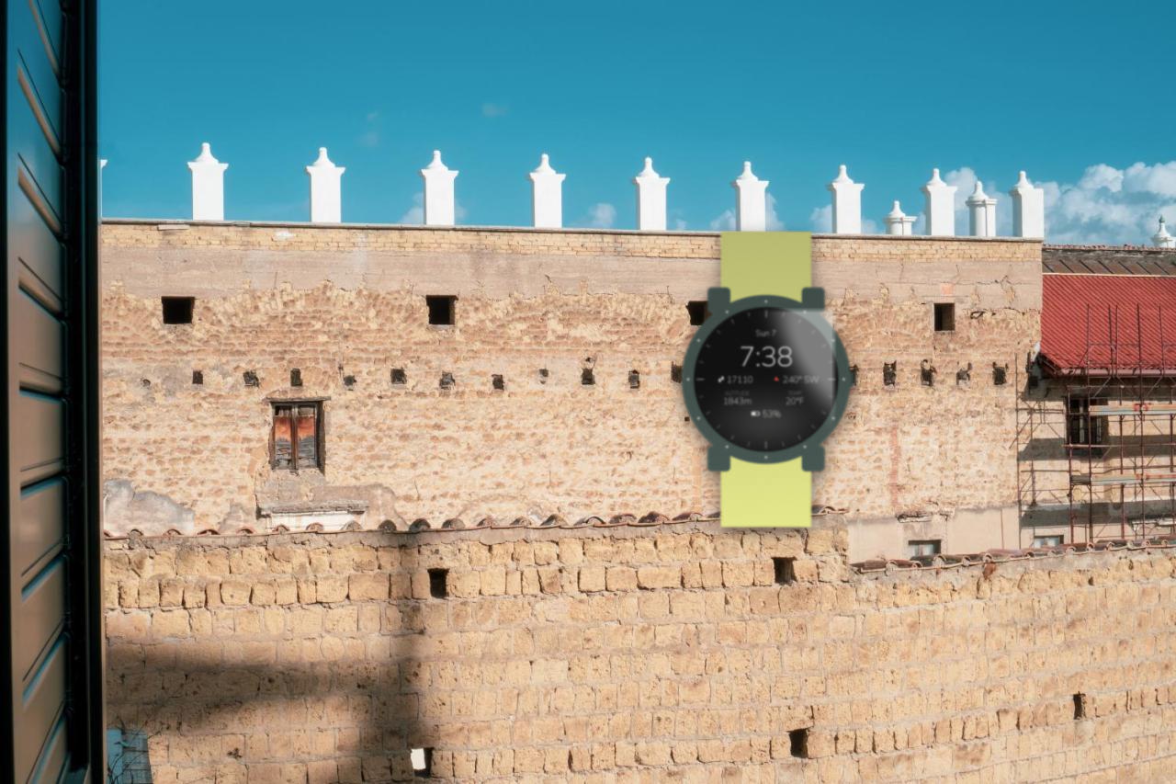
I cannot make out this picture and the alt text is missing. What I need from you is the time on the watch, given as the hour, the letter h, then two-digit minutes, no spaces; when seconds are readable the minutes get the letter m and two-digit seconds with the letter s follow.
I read 7h38
